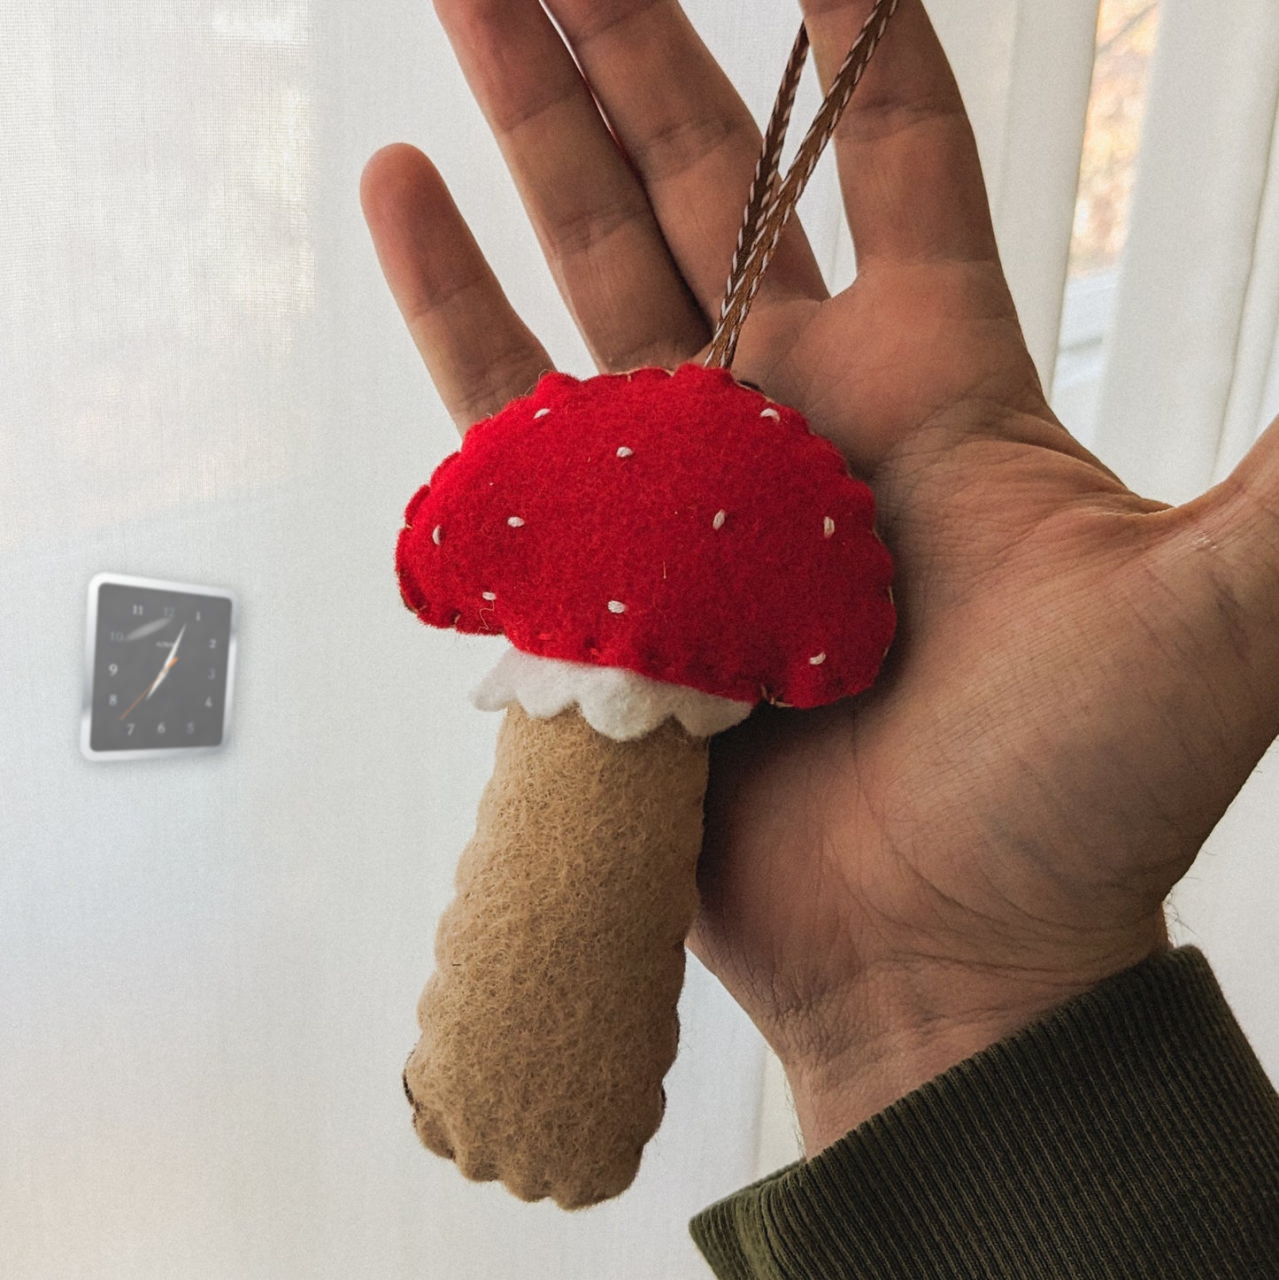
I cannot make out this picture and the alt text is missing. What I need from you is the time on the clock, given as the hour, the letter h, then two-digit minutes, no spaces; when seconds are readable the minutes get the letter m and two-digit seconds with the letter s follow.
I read 7h03m37s
